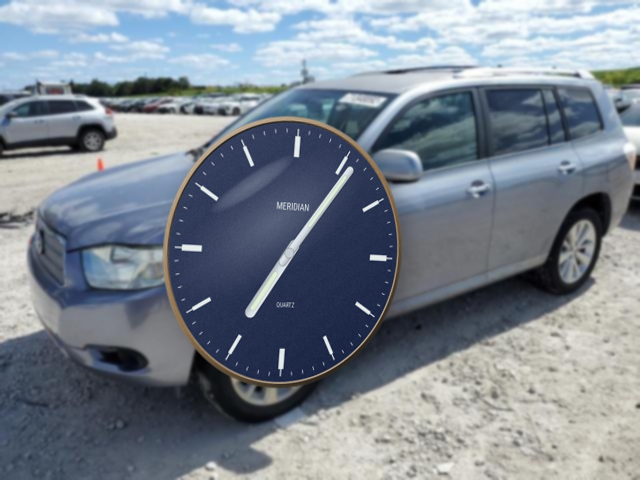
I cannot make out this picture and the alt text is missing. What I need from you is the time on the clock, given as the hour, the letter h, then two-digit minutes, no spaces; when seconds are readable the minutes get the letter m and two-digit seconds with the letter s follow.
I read 7h06
